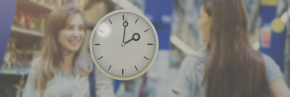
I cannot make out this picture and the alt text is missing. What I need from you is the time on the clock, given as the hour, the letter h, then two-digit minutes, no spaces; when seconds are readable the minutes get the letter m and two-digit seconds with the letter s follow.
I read 2h01
